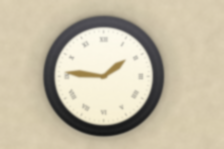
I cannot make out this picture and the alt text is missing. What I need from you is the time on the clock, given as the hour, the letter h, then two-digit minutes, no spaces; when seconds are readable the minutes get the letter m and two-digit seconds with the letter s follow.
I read 1h46
